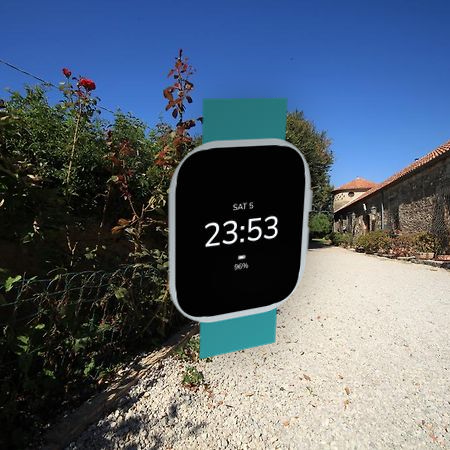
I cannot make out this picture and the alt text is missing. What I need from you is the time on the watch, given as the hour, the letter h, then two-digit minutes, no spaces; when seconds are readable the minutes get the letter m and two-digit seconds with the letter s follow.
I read 23h53
